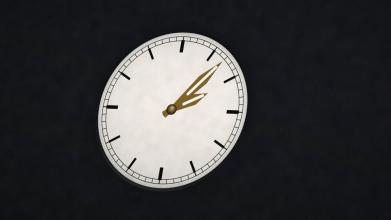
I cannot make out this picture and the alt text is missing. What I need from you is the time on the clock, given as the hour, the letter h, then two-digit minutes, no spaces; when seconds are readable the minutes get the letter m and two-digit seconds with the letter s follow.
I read 2h07
